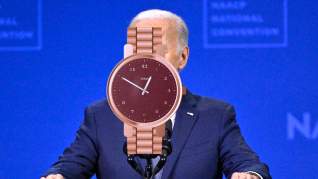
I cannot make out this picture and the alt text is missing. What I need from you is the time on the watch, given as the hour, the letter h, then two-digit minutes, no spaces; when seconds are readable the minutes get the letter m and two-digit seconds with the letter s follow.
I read 12h50
